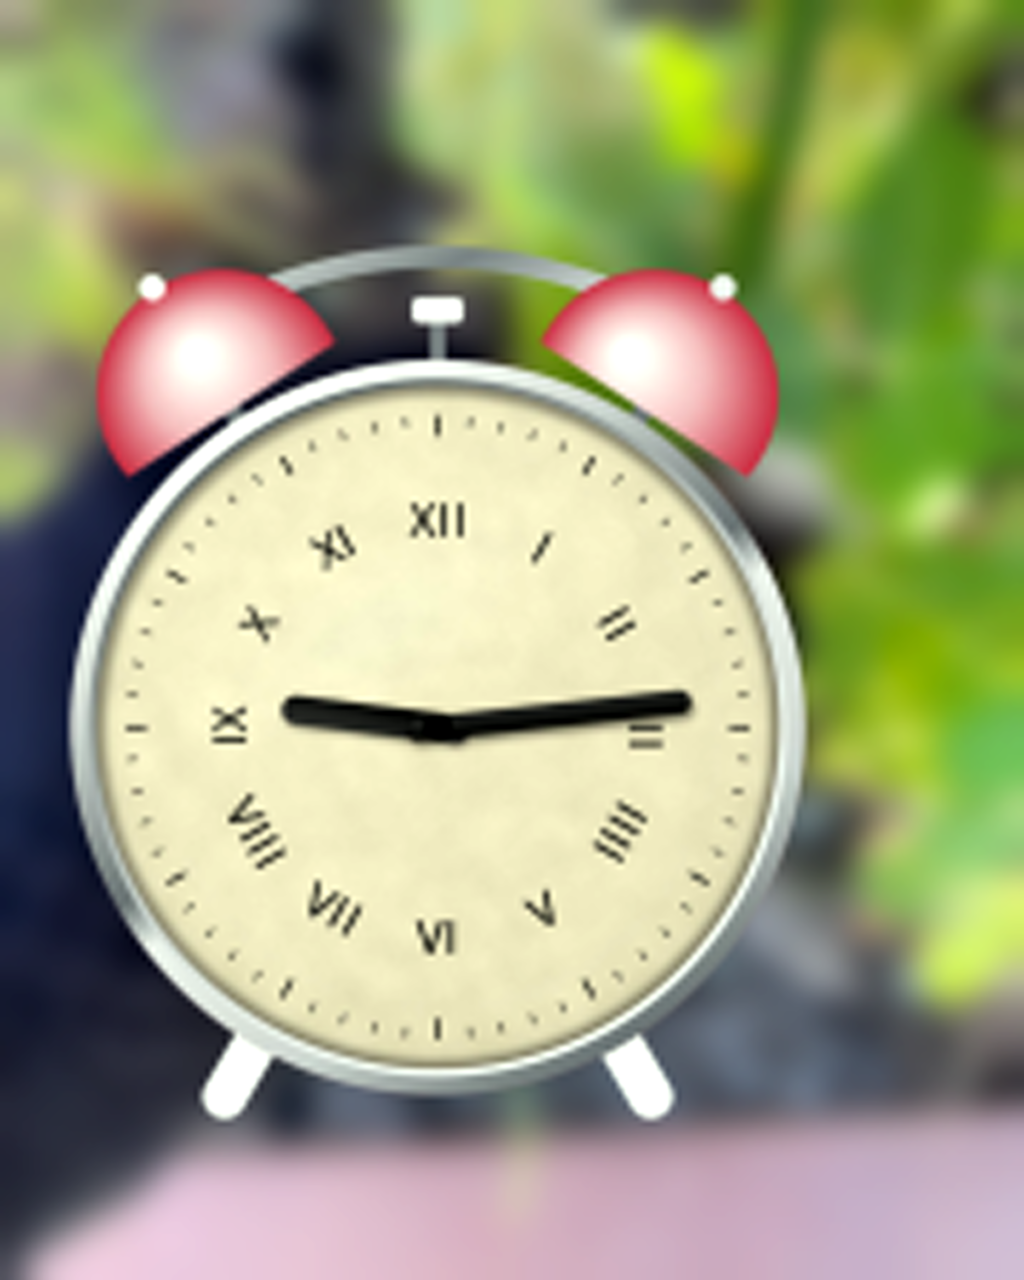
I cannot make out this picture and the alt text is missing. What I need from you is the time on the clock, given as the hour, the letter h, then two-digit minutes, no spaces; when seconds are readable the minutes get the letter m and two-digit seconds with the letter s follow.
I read 9h14
